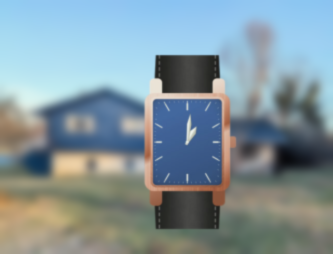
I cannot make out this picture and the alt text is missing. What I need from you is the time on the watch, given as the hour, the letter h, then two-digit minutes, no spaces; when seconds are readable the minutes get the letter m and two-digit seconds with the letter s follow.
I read 1h01
